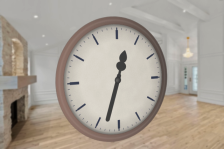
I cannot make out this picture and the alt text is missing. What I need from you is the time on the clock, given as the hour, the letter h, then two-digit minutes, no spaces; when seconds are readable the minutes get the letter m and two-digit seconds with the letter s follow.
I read 12h33
